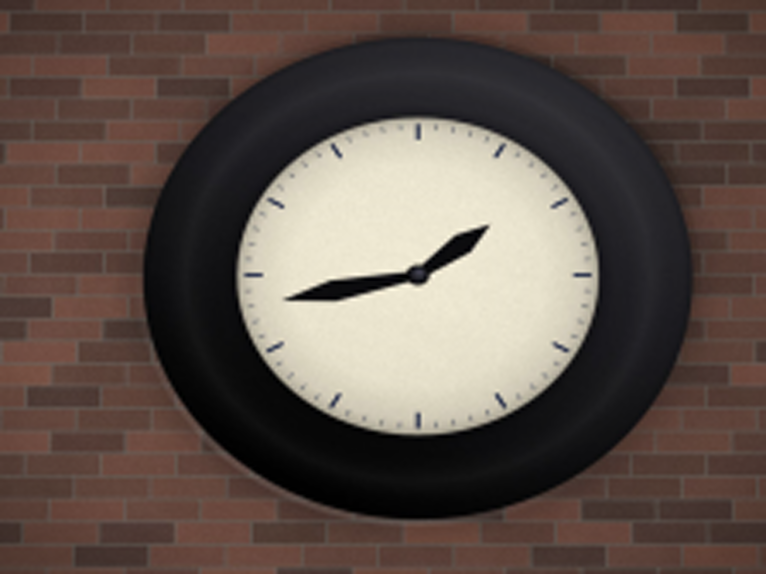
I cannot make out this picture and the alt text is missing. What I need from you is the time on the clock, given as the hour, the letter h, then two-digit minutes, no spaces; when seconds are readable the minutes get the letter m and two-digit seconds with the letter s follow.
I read 1h43
